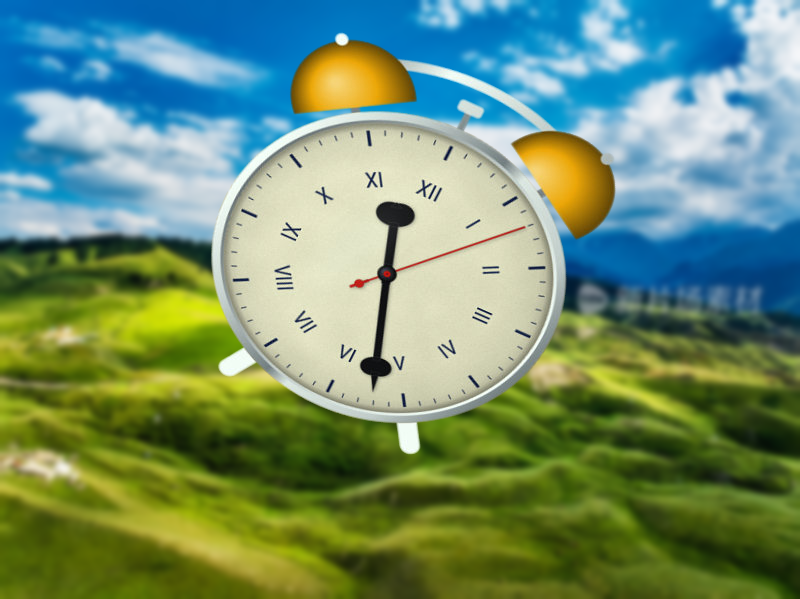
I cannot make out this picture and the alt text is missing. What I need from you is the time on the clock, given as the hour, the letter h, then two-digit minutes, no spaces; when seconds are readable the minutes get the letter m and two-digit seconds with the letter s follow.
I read 11h27m07s
